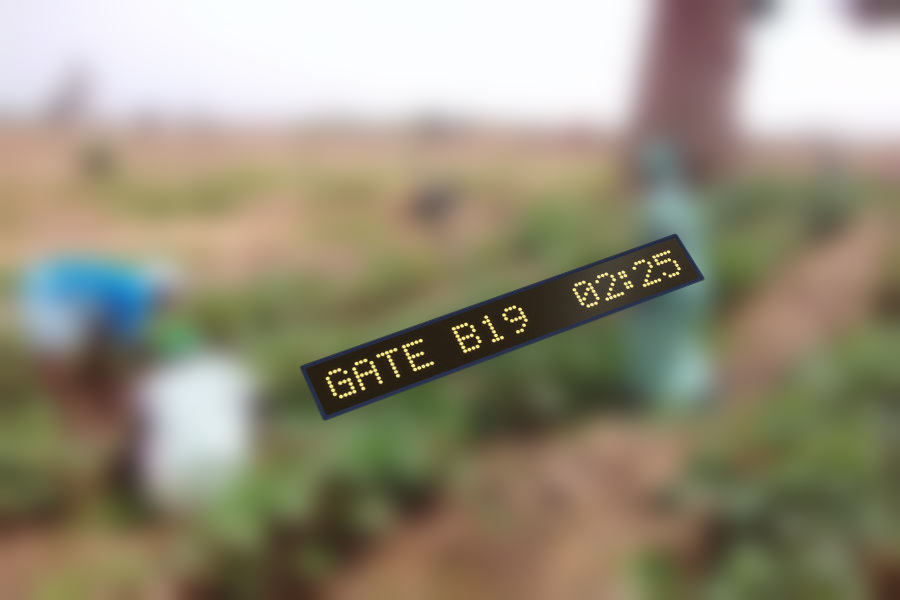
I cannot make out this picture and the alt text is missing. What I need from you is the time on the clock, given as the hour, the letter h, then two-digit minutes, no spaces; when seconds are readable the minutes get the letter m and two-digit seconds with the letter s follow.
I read 2h25
